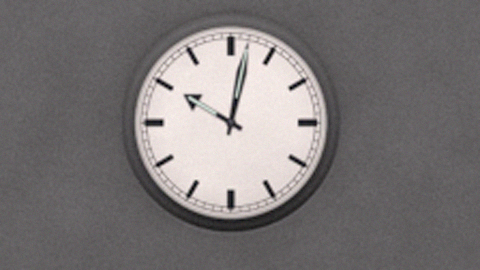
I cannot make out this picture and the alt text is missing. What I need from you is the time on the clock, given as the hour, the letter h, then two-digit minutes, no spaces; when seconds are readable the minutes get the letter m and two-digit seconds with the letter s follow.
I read 10h02
